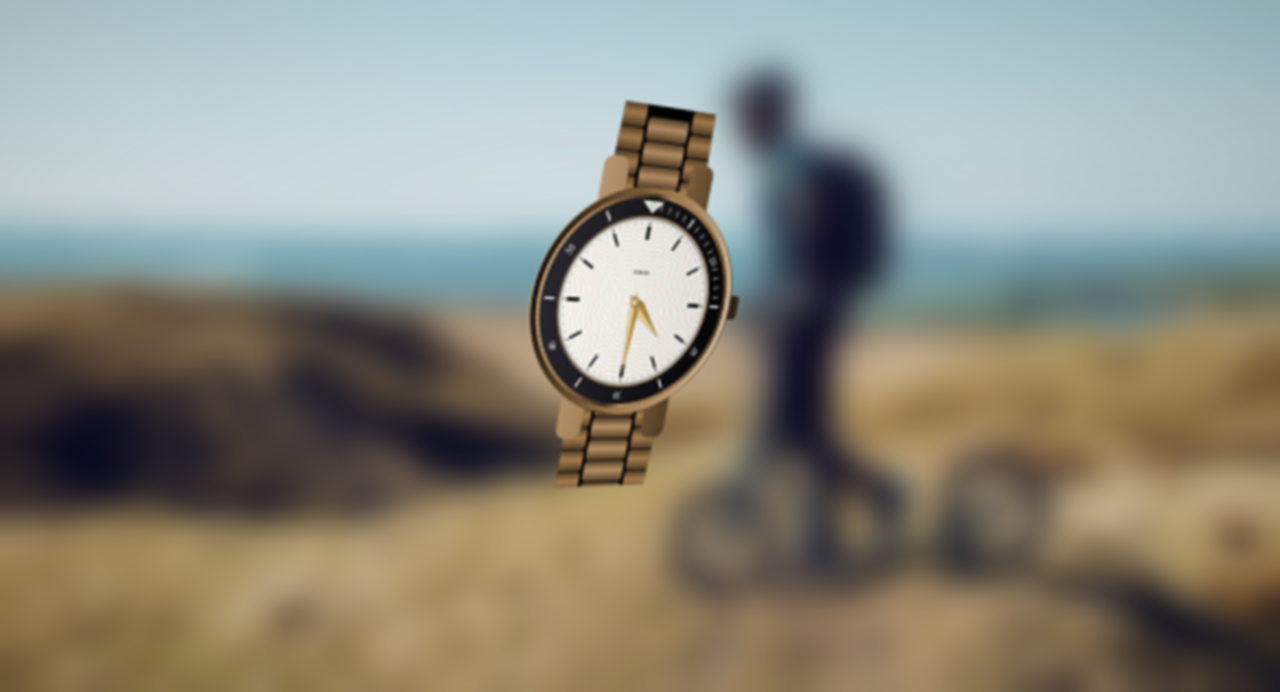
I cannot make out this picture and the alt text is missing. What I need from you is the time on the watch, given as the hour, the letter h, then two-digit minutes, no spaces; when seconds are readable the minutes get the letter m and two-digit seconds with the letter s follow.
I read 4h30
